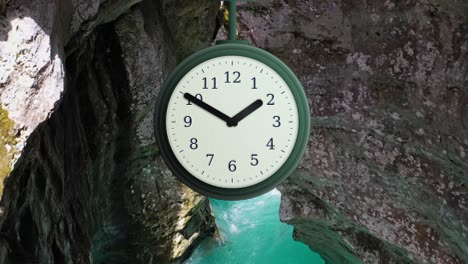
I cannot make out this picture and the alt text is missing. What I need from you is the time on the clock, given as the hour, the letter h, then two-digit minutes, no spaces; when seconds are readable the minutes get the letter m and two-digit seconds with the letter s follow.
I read 1h50
